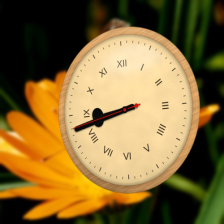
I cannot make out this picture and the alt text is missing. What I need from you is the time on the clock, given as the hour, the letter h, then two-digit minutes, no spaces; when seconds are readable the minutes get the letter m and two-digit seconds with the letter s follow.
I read 8h42m43s
